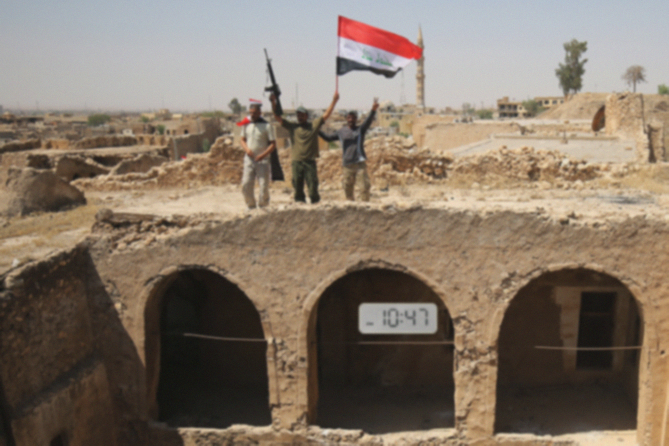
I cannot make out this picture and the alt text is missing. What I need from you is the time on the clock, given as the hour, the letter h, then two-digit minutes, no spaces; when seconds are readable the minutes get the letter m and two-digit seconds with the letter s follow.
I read 10h47
